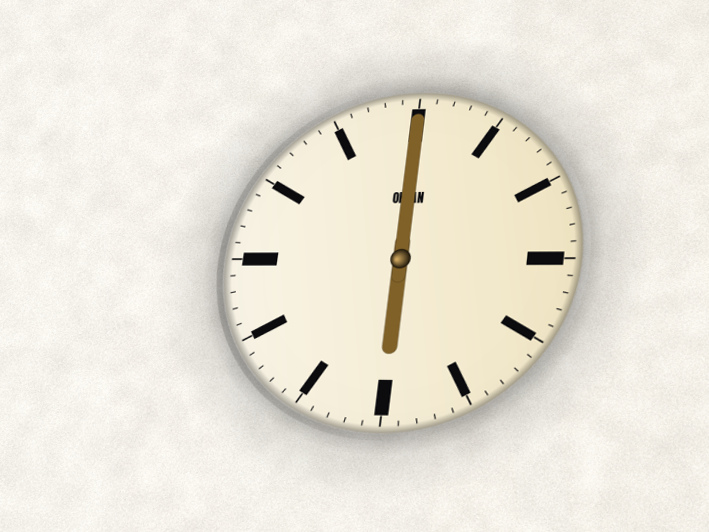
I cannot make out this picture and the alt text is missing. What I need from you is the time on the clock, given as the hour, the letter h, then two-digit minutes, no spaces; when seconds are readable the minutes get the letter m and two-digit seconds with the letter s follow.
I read 6h00
